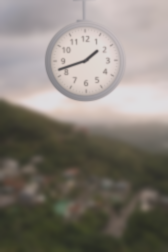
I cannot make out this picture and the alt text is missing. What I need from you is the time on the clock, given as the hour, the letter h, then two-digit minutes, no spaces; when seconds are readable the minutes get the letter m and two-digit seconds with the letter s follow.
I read 1h42
